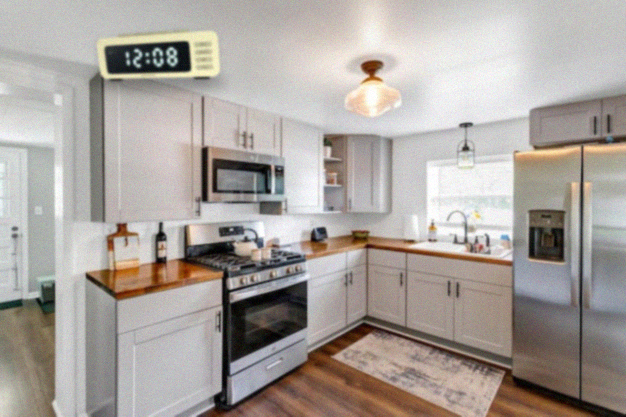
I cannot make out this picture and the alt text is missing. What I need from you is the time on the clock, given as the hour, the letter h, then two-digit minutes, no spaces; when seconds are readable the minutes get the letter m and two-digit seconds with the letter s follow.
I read 12h08
